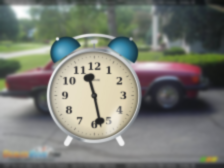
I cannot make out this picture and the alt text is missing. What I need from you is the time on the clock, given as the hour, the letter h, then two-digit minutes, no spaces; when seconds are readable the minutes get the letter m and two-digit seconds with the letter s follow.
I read 11h28
